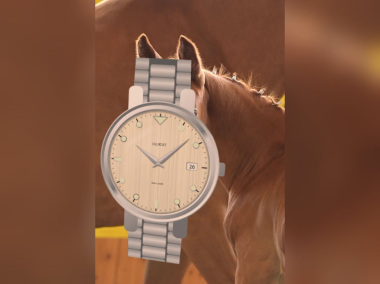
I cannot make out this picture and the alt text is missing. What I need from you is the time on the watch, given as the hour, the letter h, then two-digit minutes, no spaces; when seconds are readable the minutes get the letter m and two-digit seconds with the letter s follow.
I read 10h08
